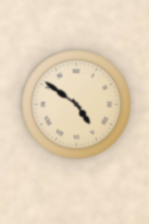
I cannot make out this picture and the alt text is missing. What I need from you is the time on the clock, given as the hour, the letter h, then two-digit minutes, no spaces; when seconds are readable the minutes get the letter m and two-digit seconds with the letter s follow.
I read 4h51
